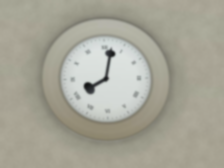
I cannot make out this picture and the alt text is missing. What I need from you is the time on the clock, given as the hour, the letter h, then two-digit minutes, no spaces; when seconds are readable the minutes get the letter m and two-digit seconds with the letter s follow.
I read 8h02
